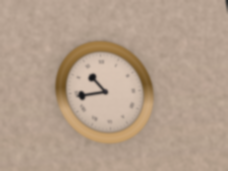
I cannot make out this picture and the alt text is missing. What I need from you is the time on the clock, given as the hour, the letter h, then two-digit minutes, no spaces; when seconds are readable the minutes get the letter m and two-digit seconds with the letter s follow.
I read 10h44
